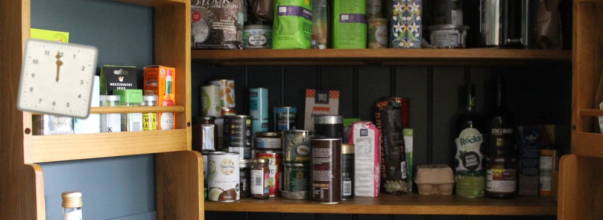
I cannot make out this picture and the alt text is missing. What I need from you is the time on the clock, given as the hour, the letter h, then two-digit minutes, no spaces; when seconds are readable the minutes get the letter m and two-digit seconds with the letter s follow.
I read 11h59
